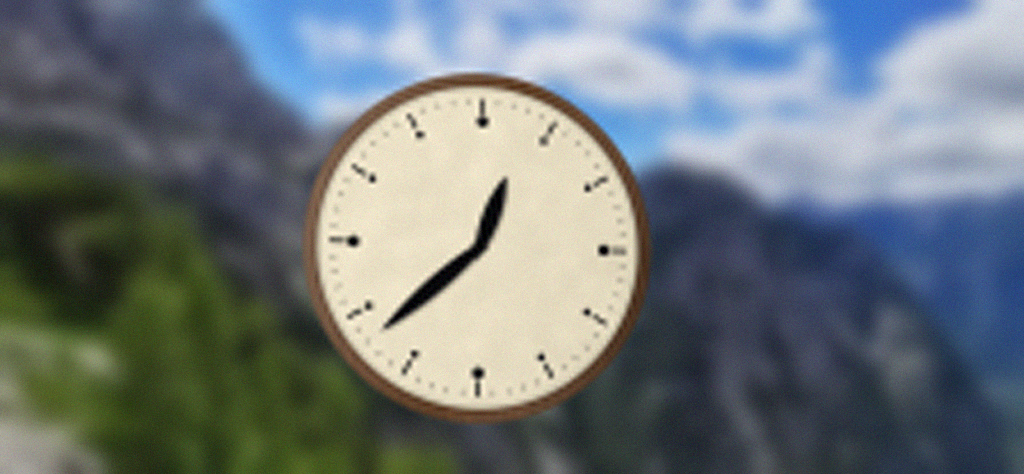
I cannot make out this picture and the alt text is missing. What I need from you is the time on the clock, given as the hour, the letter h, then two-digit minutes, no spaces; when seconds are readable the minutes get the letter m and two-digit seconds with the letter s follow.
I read 12h38
